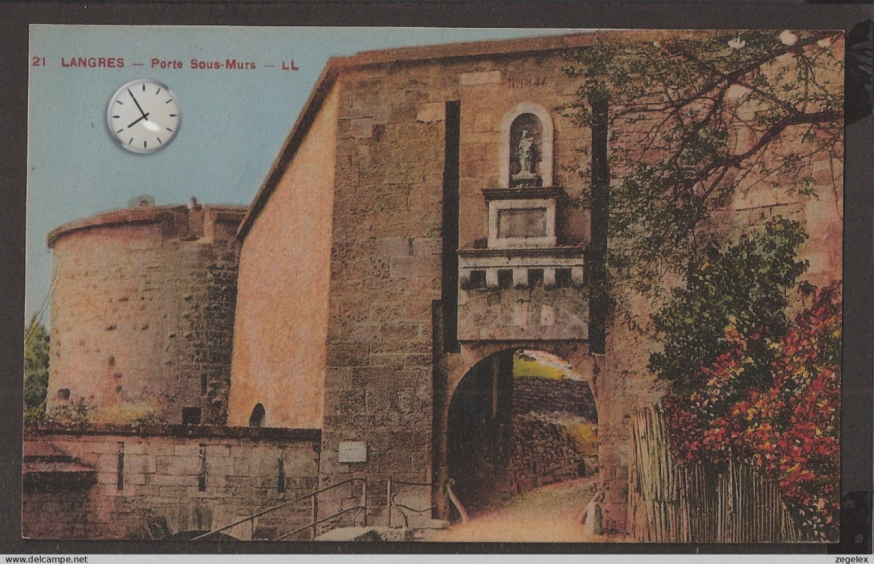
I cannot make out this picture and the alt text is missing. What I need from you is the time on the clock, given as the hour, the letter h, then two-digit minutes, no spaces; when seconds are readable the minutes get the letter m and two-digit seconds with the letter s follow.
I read 7h55
